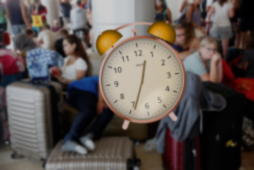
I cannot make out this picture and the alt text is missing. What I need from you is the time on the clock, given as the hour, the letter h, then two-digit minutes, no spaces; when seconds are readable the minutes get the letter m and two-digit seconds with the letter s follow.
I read 12h34
